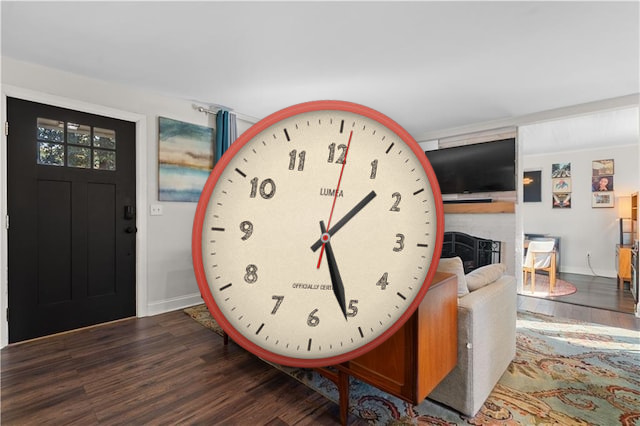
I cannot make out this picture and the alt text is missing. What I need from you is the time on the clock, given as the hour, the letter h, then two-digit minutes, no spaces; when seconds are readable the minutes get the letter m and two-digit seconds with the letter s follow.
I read 1h26m01s
